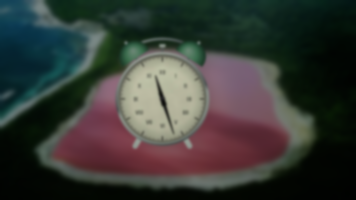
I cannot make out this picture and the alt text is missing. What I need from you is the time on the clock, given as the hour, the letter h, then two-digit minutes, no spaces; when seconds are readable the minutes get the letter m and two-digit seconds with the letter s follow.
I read 11h27
